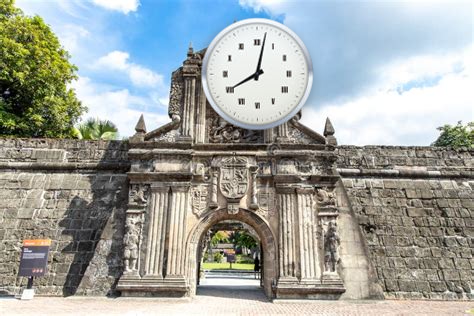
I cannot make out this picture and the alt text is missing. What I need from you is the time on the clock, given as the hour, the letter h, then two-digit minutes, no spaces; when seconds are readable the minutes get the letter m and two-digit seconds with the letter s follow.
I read 8h02
